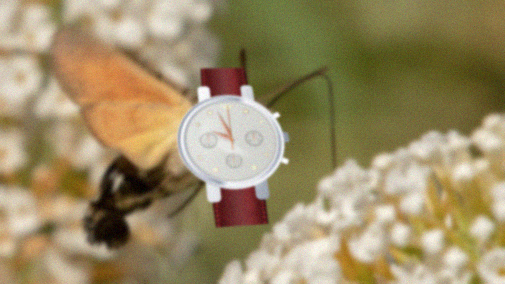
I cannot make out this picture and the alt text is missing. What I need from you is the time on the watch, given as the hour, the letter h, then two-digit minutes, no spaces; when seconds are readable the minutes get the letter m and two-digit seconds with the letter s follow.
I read 9h57
